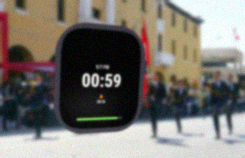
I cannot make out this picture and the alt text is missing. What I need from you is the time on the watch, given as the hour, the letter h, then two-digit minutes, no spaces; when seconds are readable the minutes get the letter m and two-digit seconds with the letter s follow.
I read 0h59
